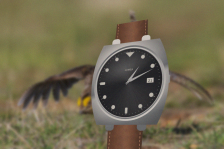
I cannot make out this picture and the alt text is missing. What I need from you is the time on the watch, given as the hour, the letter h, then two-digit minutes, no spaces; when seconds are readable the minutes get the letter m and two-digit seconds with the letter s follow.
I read 1h11
